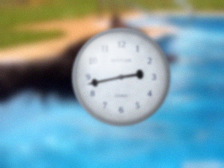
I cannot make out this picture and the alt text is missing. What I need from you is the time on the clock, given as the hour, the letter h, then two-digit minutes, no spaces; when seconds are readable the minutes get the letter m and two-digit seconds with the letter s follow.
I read 2h43
